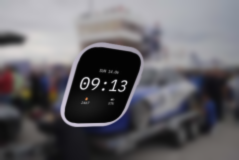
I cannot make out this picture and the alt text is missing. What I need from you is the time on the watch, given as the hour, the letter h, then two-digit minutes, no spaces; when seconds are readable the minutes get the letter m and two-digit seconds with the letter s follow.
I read 9h13
